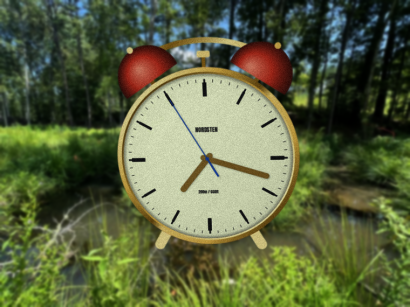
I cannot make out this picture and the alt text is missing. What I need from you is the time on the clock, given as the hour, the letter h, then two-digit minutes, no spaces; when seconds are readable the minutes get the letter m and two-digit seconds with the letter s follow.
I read 7h17m55s
